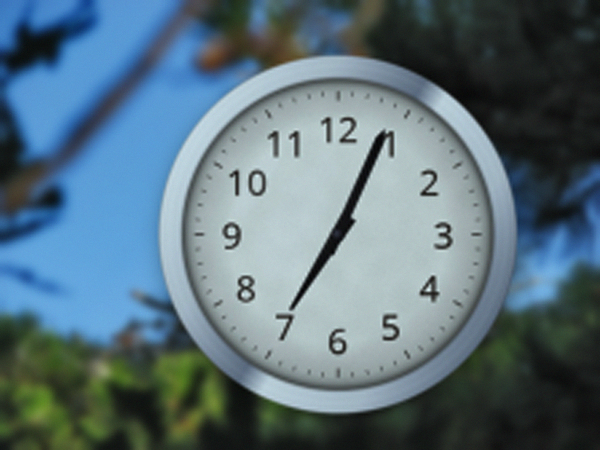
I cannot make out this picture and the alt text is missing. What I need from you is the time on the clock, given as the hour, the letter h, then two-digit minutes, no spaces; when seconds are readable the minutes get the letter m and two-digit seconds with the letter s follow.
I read 7h04
